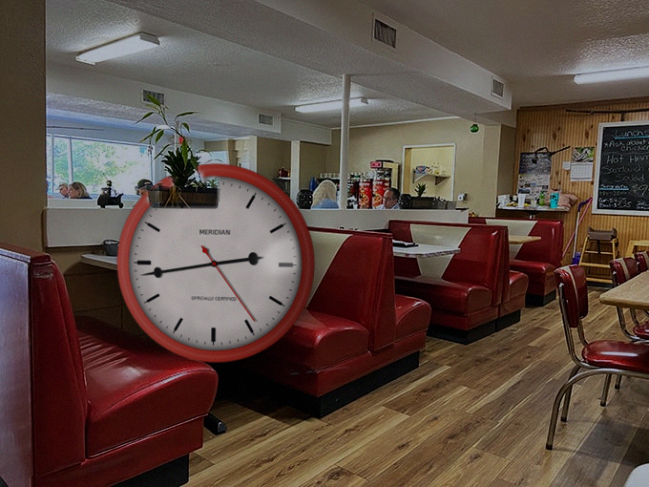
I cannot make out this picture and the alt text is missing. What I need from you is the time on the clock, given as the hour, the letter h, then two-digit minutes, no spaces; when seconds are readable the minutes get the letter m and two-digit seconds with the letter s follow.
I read 2h43m24s
